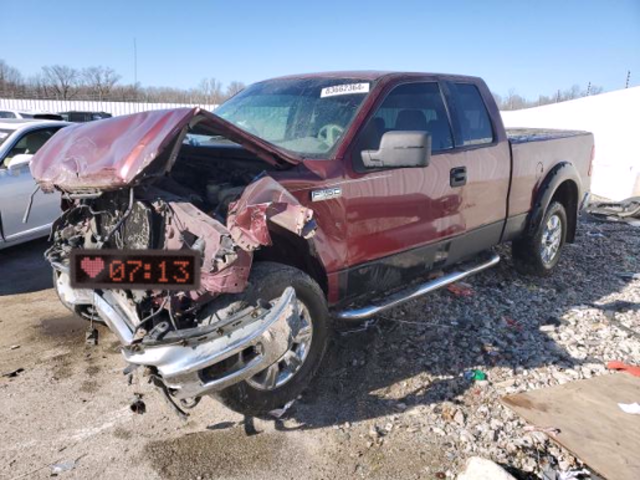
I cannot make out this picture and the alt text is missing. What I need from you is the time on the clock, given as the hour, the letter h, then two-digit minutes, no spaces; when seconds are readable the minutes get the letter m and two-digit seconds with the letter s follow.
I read 7h13
